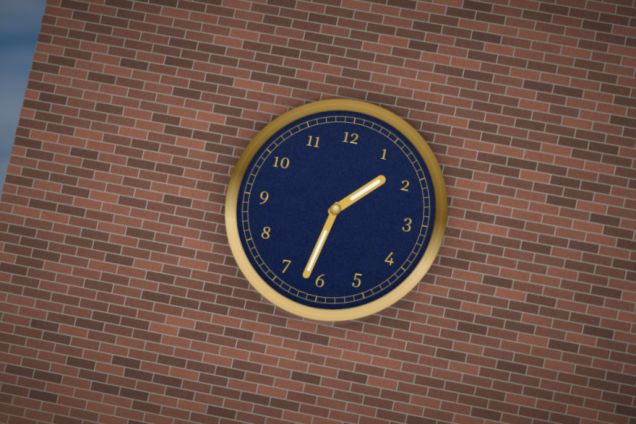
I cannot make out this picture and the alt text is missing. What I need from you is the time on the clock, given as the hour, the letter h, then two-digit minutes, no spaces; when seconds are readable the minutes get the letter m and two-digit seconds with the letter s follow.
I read 1h32
